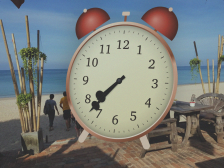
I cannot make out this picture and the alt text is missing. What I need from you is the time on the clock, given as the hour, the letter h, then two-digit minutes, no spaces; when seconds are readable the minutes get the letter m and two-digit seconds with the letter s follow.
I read 7h37
